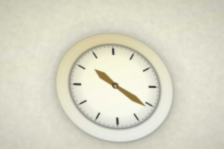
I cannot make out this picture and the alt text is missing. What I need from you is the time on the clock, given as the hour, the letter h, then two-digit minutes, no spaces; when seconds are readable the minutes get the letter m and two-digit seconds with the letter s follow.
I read 10h21
